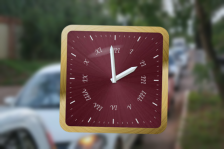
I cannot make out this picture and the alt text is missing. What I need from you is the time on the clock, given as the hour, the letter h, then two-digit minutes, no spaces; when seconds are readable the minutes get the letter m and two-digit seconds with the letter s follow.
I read 1h59
